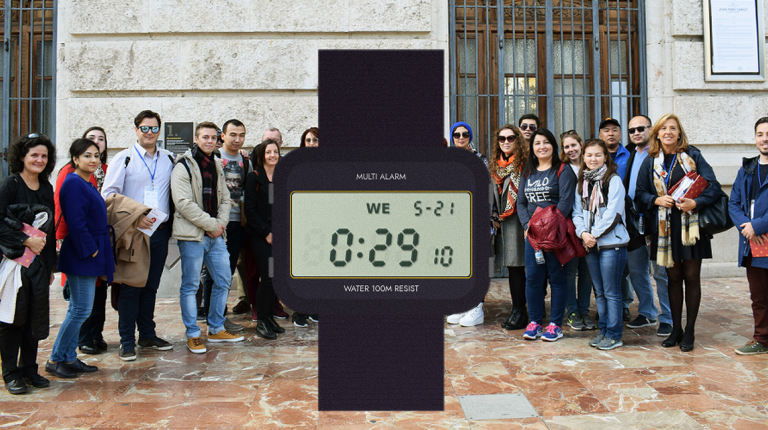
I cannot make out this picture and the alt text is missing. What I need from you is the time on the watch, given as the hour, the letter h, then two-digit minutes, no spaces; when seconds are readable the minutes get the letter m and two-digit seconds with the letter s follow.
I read 0h29m10s
